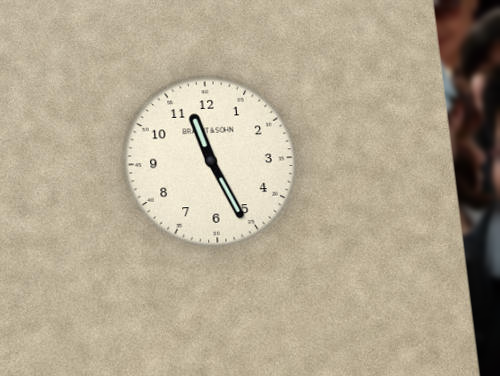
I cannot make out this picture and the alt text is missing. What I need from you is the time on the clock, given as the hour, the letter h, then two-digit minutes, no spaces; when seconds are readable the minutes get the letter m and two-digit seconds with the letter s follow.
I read 11h26
